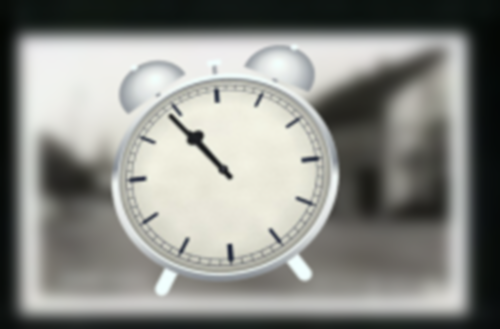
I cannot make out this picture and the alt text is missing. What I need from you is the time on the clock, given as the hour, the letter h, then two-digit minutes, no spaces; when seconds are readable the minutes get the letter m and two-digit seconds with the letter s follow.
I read 10h54
